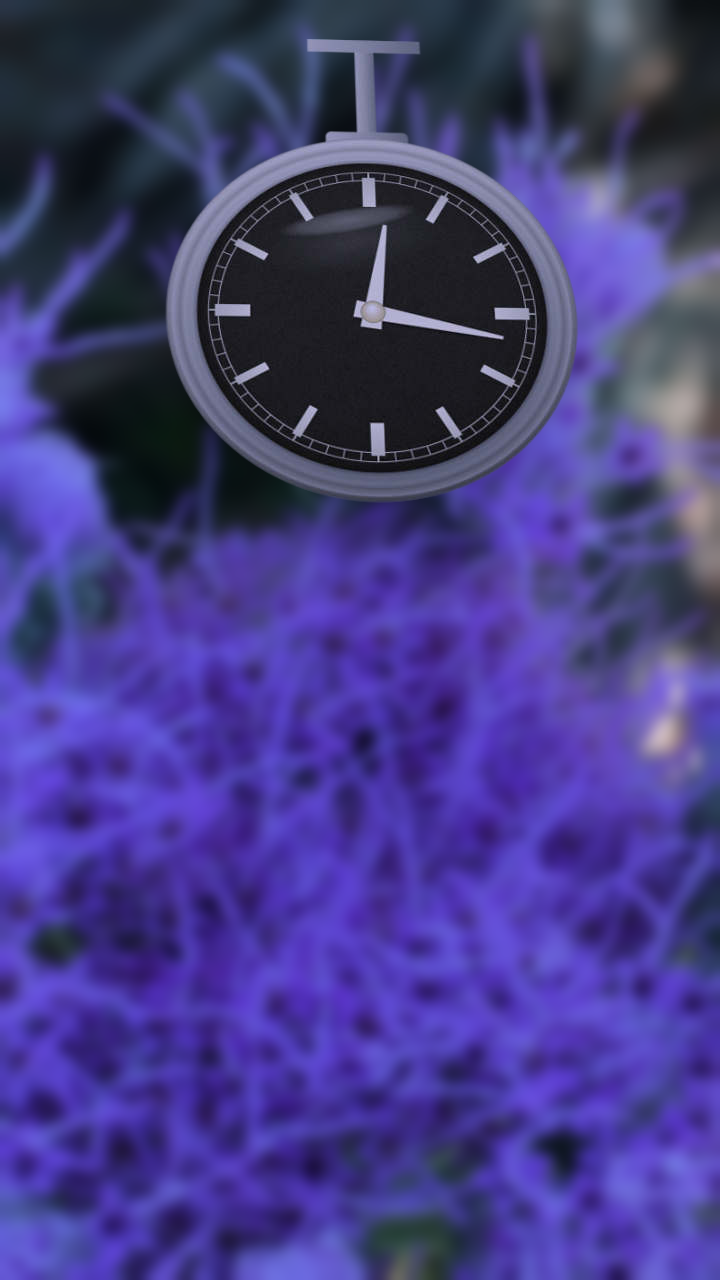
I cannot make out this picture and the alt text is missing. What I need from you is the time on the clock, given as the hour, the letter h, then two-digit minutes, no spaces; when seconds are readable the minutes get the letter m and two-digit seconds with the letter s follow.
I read 12h17
